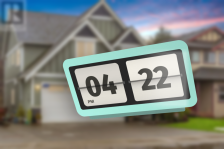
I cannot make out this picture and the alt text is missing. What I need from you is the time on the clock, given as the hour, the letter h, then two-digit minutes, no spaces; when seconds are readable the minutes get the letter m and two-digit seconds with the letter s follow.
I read 4h22
